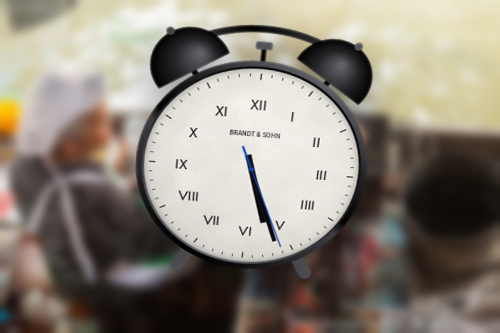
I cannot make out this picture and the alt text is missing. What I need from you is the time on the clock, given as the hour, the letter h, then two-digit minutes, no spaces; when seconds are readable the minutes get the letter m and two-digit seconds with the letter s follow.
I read 5h26m26s
